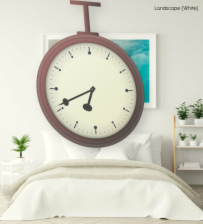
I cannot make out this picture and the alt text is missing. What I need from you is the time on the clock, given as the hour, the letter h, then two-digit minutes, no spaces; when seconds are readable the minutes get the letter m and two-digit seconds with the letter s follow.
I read 6h41
